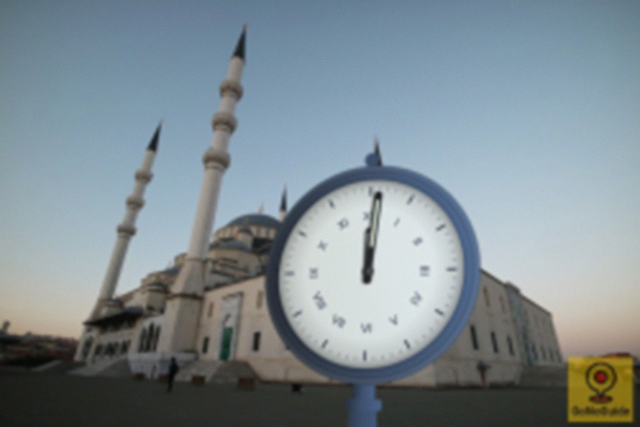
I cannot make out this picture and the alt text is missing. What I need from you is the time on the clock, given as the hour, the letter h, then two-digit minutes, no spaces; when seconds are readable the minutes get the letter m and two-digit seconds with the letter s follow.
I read 12h01
